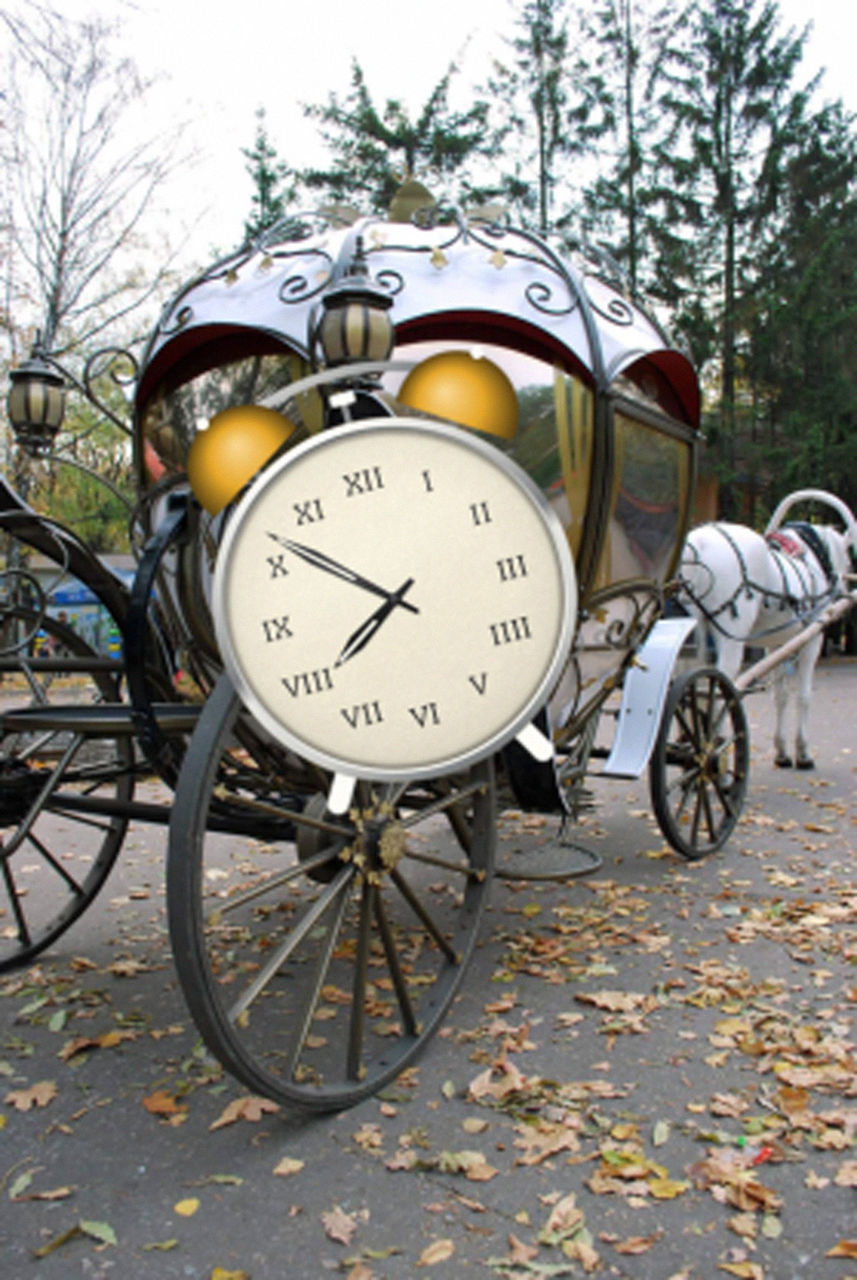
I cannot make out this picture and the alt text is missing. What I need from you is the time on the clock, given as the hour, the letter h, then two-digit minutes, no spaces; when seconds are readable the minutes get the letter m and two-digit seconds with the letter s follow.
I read 7h52
